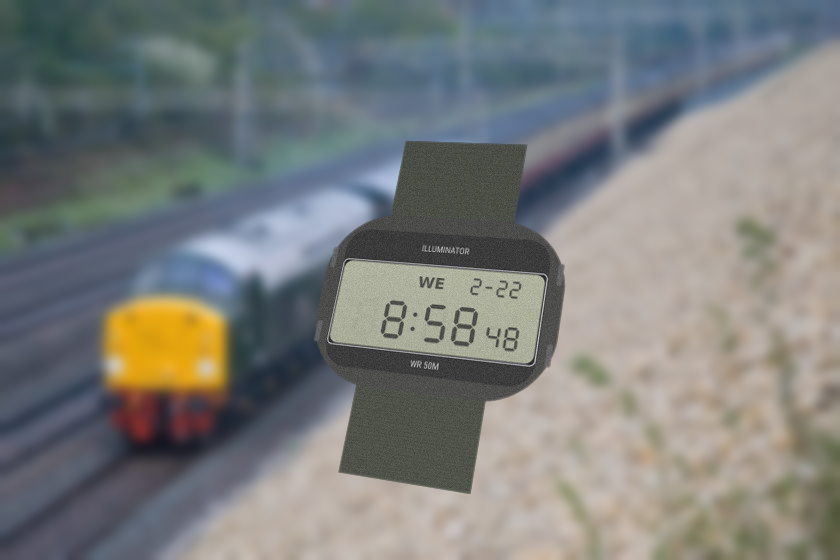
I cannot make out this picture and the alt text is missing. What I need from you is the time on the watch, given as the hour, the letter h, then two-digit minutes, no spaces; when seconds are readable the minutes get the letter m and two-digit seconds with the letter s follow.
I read 8h58m48s
